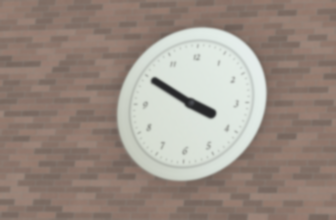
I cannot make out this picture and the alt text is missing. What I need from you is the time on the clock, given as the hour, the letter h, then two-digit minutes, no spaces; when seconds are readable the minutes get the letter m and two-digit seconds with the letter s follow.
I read 3h50
